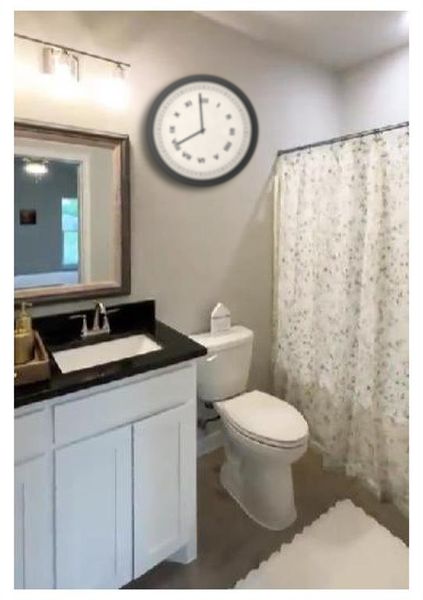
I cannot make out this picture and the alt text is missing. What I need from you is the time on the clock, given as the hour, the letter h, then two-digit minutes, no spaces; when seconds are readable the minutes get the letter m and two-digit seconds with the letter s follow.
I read 7h59
